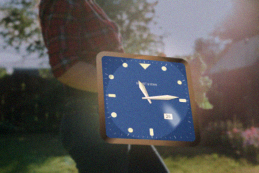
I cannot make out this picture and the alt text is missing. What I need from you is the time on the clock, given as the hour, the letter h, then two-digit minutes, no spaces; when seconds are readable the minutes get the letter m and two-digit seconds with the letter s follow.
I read 11h14
